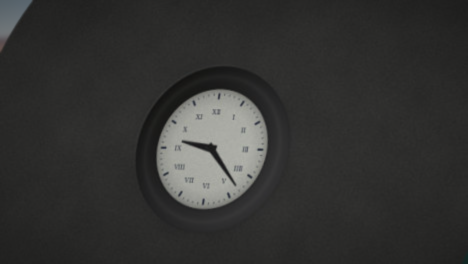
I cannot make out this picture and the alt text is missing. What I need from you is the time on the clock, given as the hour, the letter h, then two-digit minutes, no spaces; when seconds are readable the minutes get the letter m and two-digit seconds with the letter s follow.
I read 9h23
